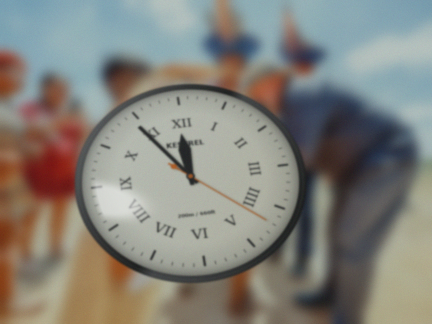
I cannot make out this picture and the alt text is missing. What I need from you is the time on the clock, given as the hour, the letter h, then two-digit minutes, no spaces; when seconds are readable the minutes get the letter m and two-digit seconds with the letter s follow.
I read 11h54m22s
